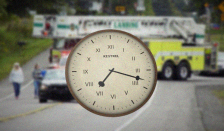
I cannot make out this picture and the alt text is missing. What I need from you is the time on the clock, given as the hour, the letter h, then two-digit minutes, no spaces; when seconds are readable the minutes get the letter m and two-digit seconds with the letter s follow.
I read 7h18
